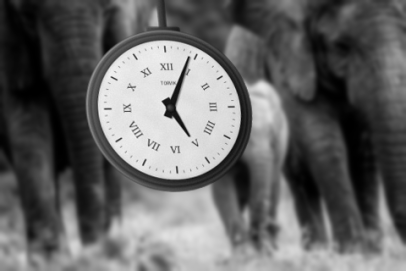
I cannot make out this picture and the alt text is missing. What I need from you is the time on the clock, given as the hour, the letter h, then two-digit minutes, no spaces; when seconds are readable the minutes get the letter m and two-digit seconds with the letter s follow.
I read 5h04
